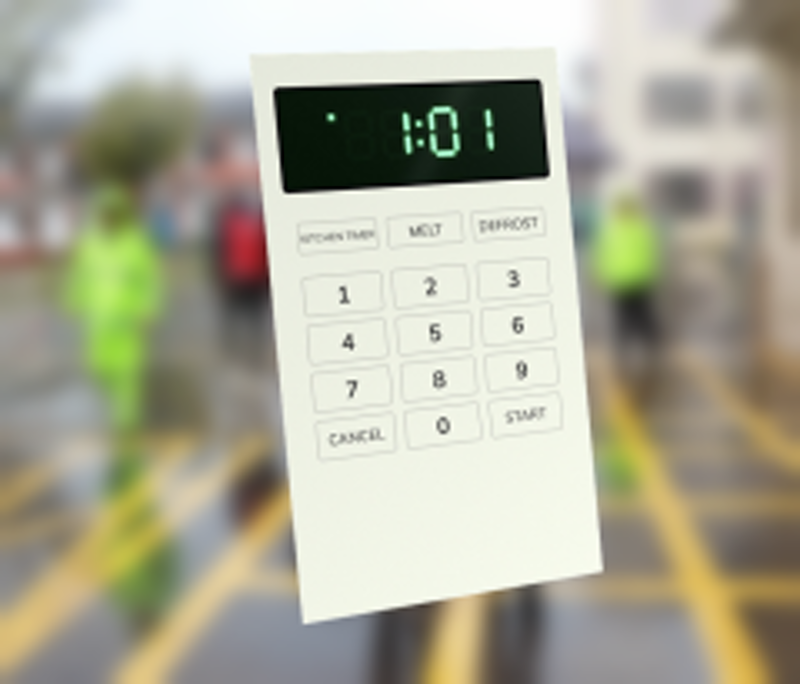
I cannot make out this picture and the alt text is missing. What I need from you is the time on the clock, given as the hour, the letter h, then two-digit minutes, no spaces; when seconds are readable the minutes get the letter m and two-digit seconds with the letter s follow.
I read 1h01
